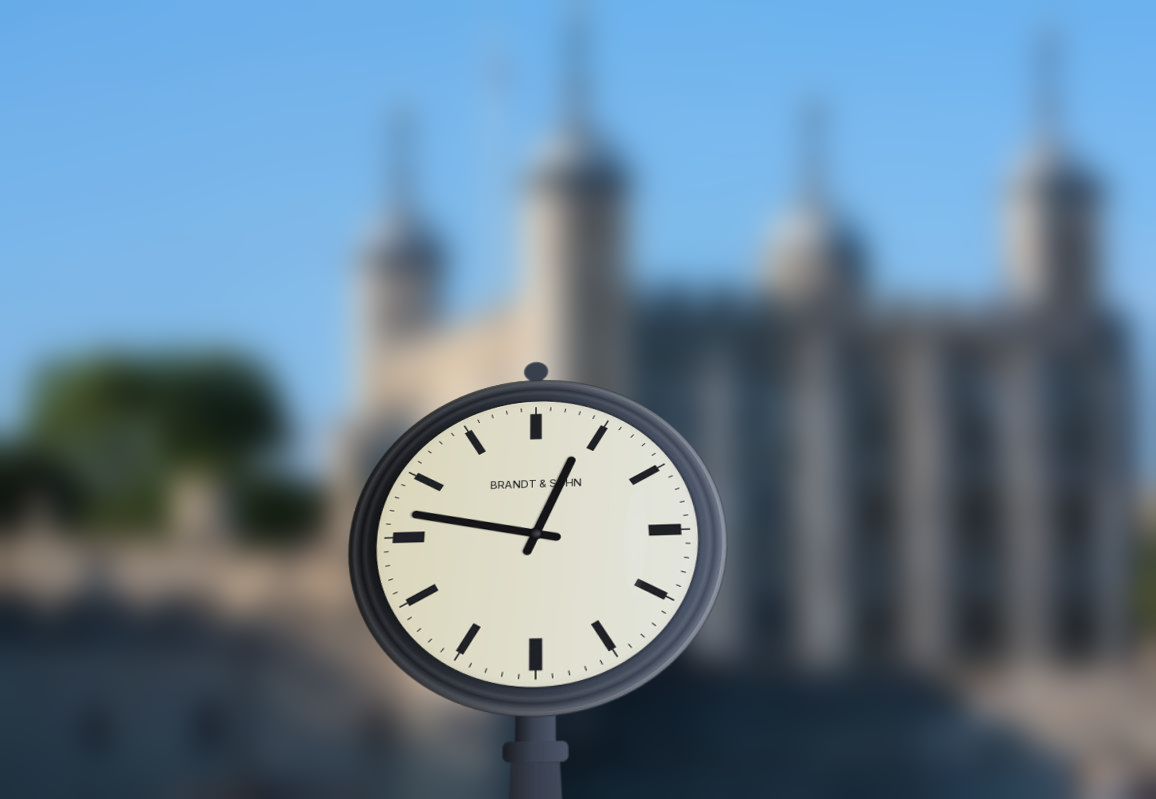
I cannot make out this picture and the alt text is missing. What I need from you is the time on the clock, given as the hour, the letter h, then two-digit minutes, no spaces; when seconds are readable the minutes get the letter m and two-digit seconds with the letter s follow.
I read 12h47
